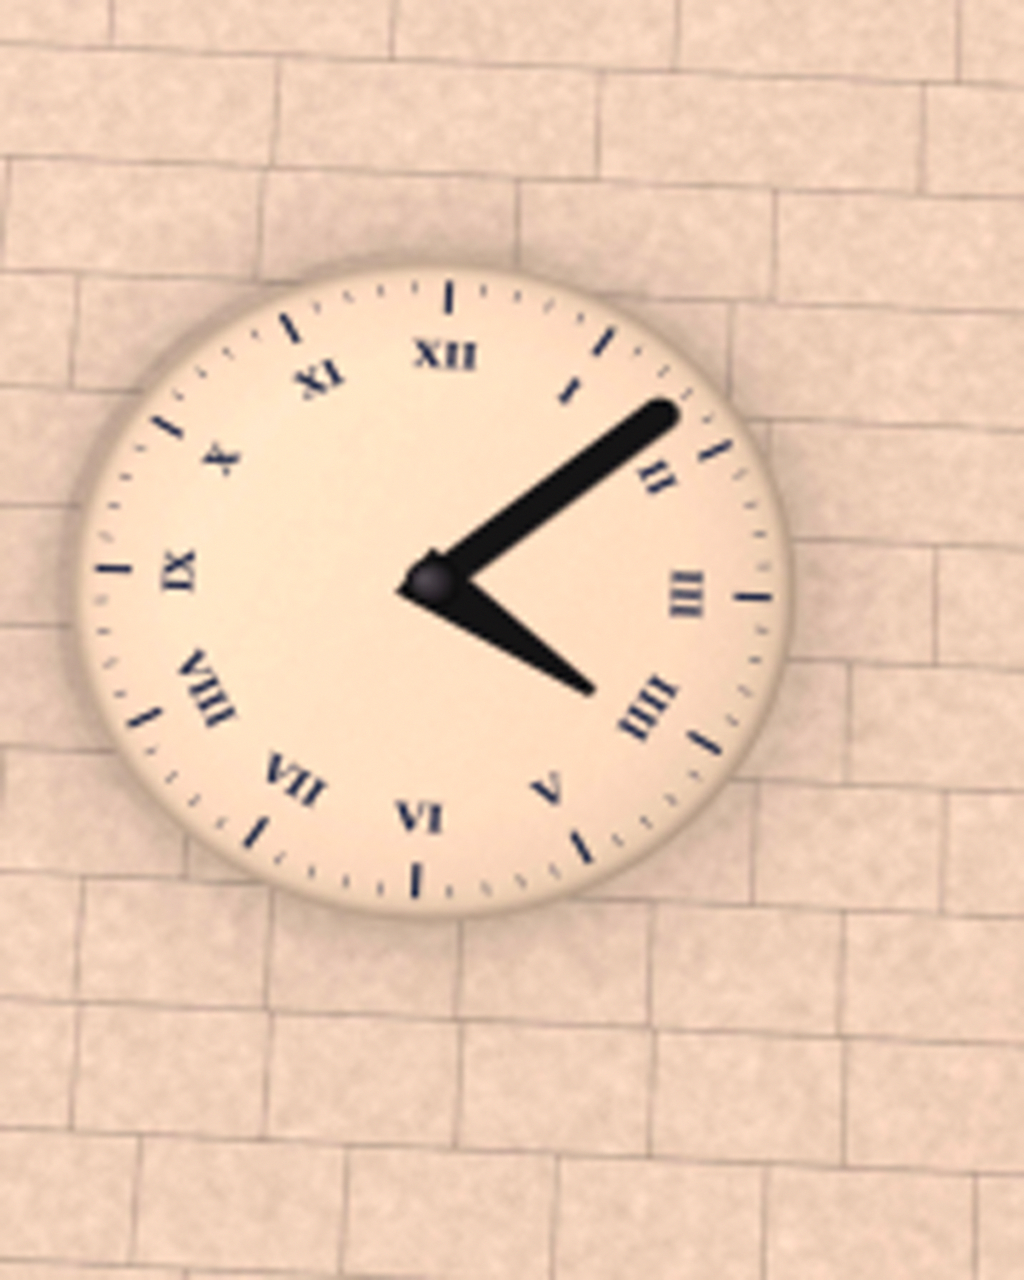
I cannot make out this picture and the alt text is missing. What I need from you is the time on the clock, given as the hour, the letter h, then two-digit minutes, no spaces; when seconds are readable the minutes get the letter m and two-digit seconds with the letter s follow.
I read 4h08
